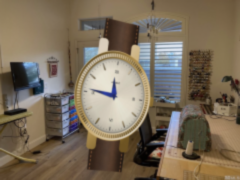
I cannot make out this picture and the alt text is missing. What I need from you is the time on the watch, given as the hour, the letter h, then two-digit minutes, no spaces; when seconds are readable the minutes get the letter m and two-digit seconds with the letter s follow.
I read 11h46
